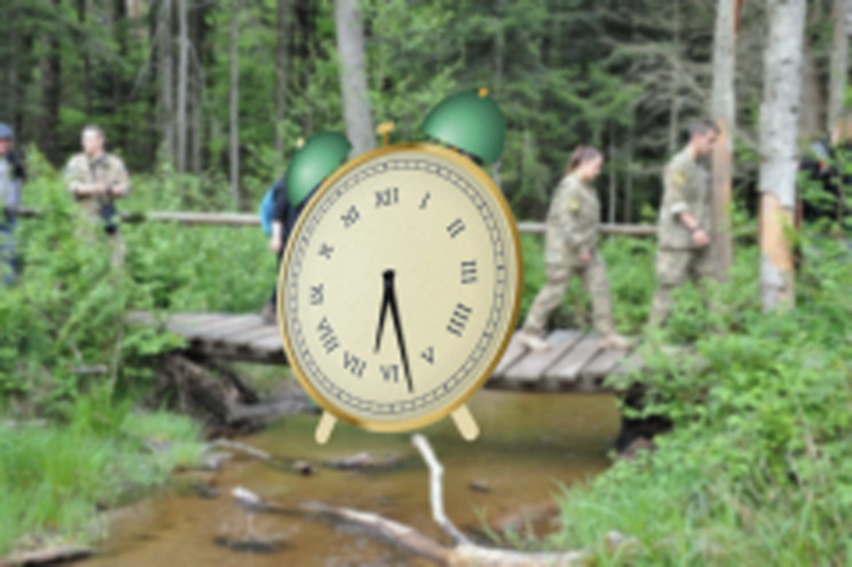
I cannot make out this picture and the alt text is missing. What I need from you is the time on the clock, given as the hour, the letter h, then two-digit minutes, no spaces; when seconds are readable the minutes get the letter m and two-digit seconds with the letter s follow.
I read 6h28
